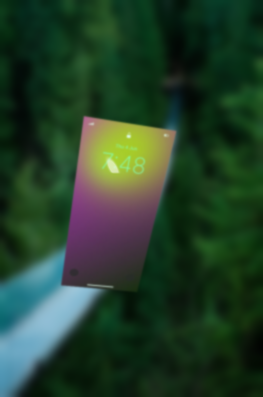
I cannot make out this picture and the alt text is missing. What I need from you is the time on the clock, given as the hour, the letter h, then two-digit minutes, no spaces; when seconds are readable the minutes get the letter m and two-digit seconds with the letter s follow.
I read 7h48
